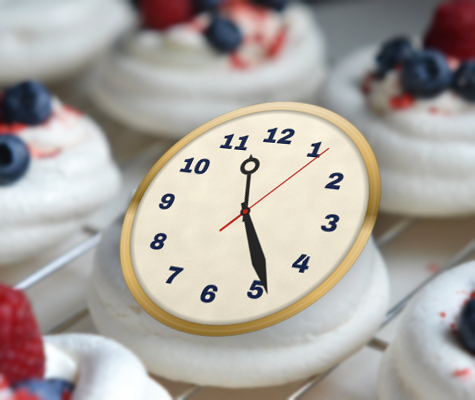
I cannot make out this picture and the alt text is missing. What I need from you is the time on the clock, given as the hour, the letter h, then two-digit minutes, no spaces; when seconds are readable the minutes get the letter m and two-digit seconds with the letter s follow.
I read 11h24m06s
